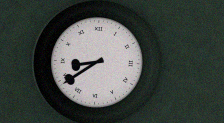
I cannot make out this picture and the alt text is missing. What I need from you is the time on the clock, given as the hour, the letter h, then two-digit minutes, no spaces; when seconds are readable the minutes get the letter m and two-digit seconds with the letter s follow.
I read 8h39
